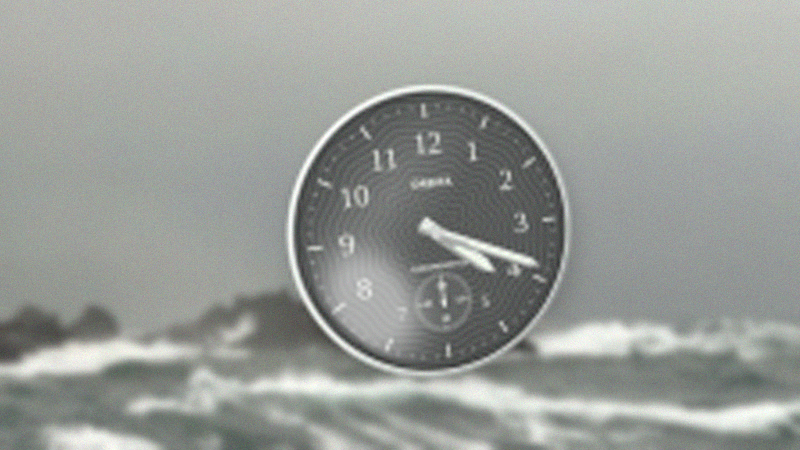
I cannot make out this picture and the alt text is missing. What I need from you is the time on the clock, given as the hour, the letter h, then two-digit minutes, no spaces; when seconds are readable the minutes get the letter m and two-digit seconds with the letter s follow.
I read 4h19
